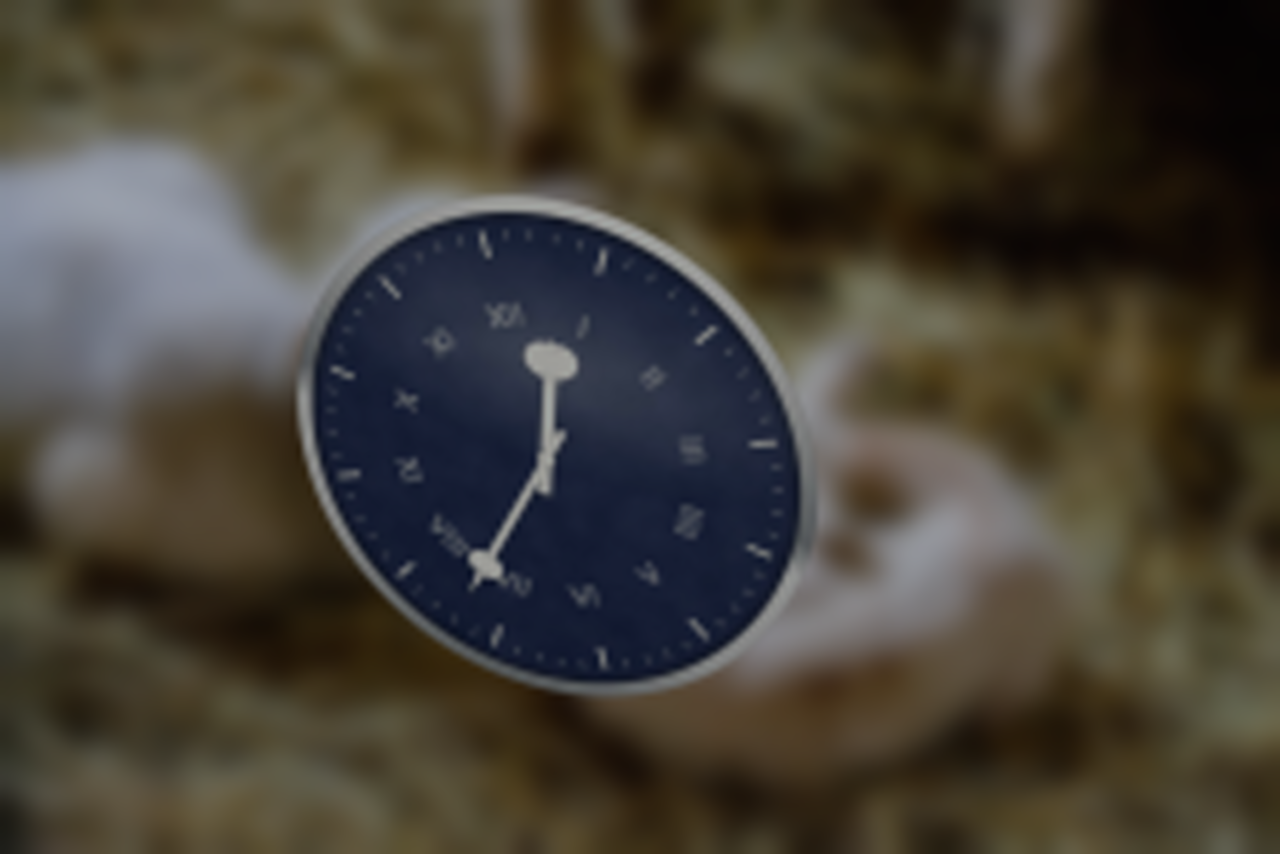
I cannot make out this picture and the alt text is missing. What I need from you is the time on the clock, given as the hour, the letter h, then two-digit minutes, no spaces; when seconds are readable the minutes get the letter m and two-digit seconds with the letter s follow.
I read 12h37
